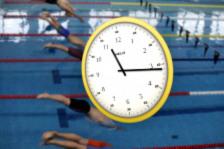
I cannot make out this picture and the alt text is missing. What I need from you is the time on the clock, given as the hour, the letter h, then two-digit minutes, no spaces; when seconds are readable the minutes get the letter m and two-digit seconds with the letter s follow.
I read 11h16
